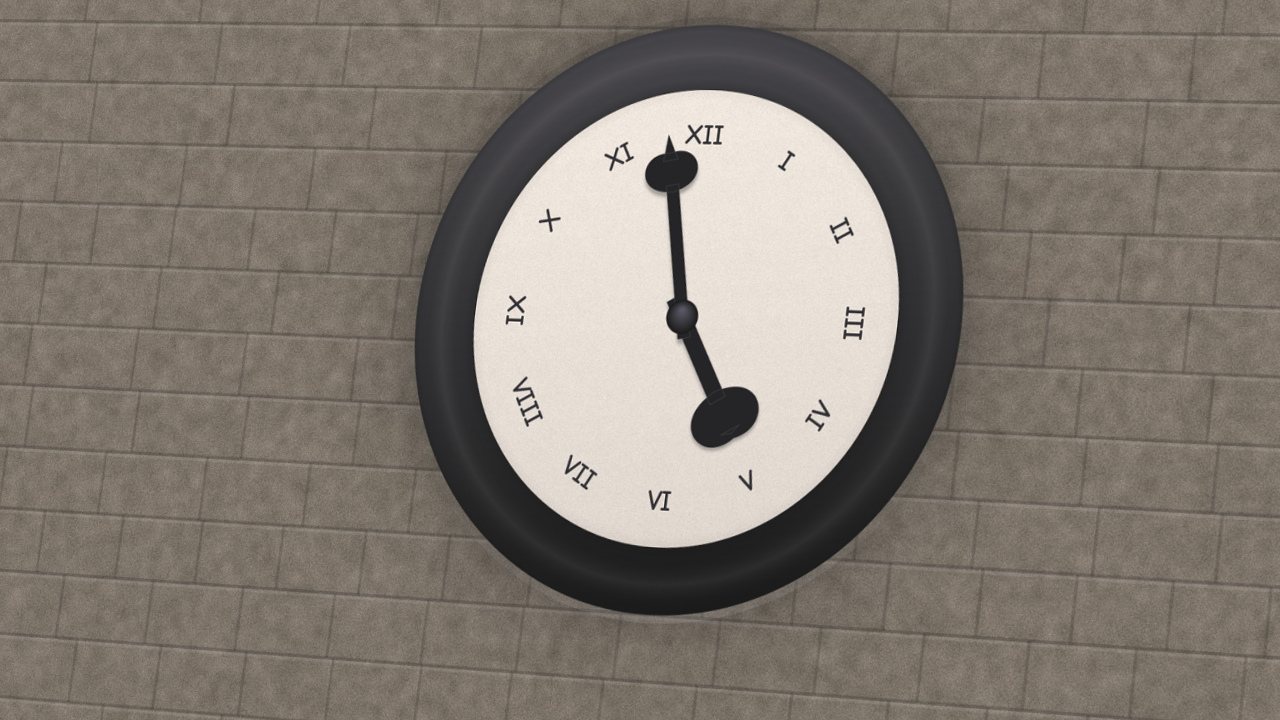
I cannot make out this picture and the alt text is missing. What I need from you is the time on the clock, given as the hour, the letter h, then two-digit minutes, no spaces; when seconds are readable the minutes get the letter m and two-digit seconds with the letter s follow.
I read 4h58
